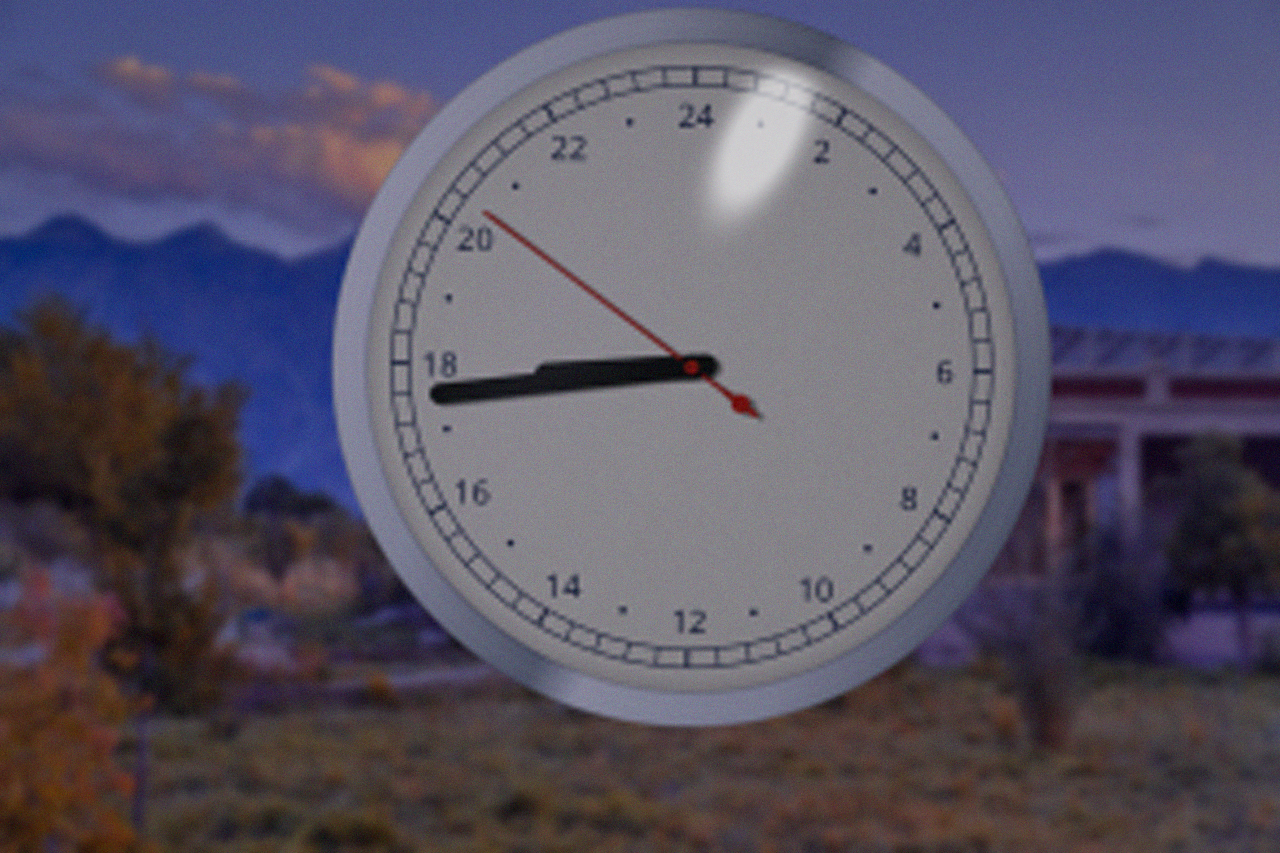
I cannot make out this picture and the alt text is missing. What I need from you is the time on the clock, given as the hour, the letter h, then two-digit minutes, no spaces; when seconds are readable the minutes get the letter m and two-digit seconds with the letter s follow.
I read 17h43m51s
